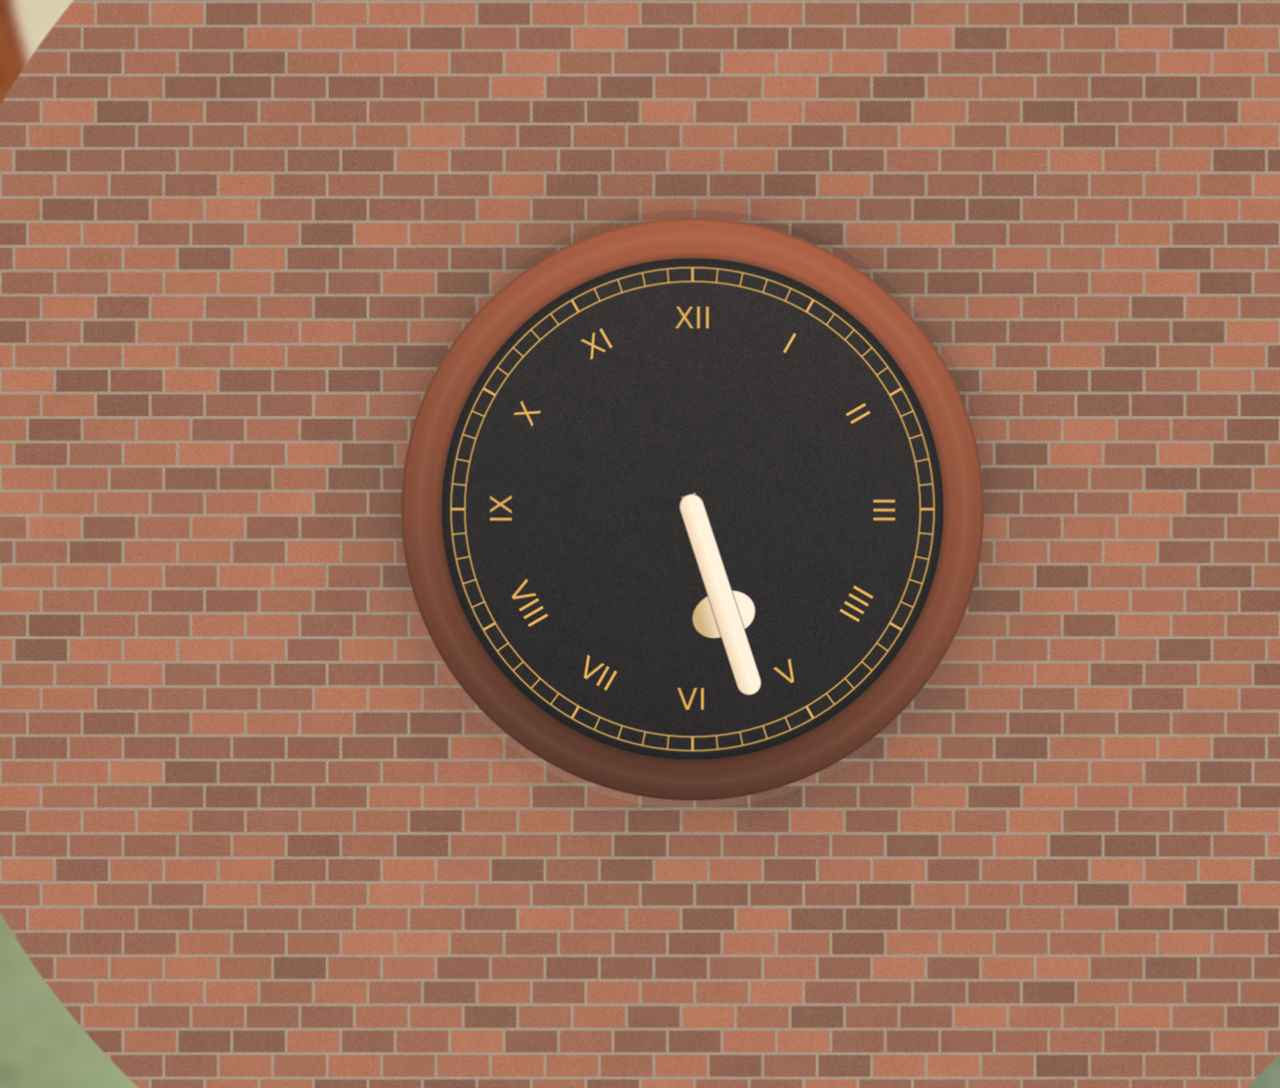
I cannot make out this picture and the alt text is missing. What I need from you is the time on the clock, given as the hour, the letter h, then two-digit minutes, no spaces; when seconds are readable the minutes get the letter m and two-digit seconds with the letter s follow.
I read 5h27
